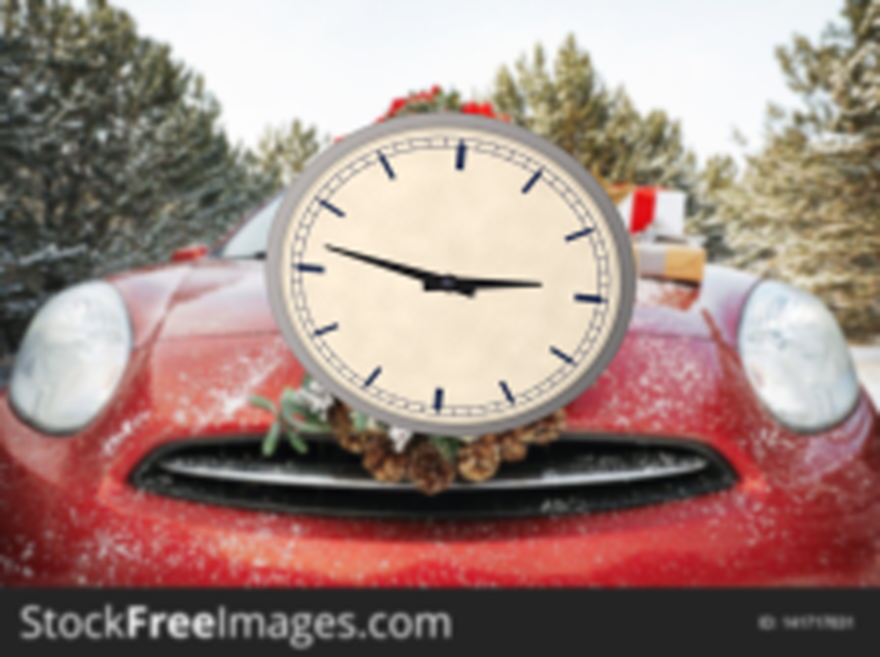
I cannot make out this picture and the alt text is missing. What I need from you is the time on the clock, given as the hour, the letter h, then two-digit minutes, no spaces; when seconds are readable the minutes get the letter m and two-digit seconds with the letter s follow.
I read 2h47
